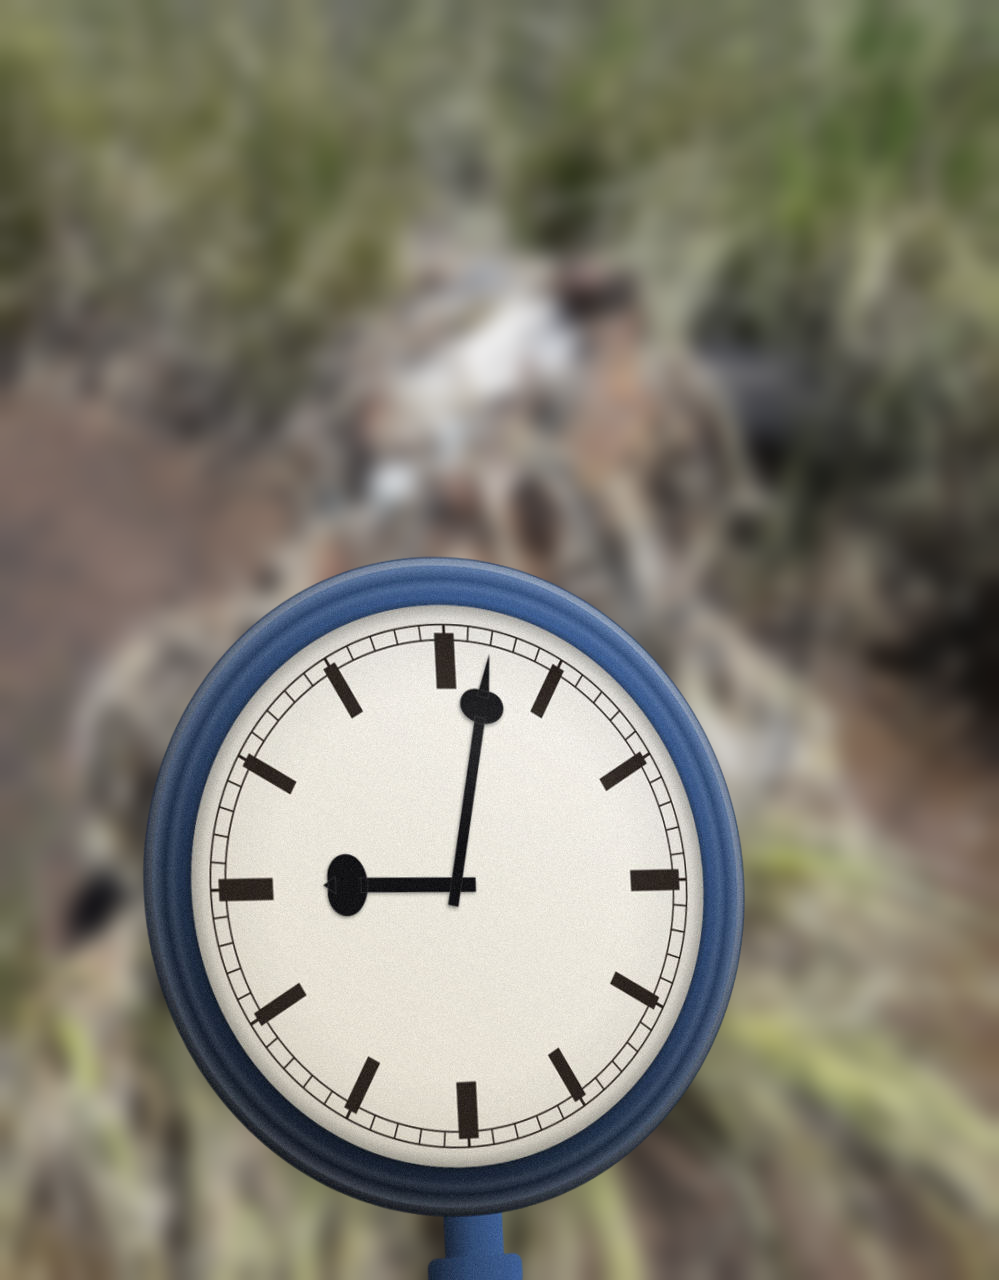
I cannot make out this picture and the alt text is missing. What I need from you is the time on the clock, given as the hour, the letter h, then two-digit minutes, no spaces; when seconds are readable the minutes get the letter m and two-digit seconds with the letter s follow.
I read 9h02
